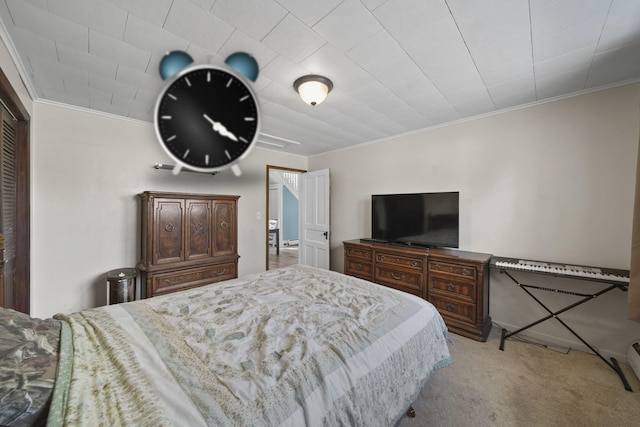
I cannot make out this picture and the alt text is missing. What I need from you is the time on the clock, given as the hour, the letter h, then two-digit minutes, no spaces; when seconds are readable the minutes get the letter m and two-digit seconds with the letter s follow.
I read 4h21
